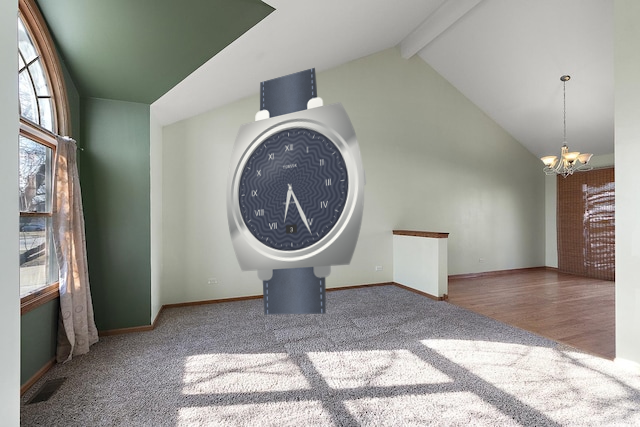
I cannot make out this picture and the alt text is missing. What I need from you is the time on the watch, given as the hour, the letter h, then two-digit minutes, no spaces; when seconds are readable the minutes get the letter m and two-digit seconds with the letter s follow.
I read 6h26
